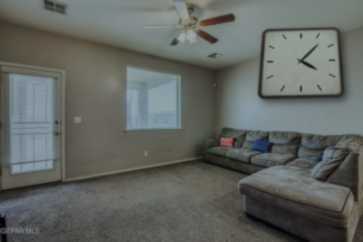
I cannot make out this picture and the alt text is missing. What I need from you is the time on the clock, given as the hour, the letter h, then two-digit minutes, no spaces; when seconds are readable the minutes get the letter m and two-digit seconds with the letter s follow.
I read 4h07
